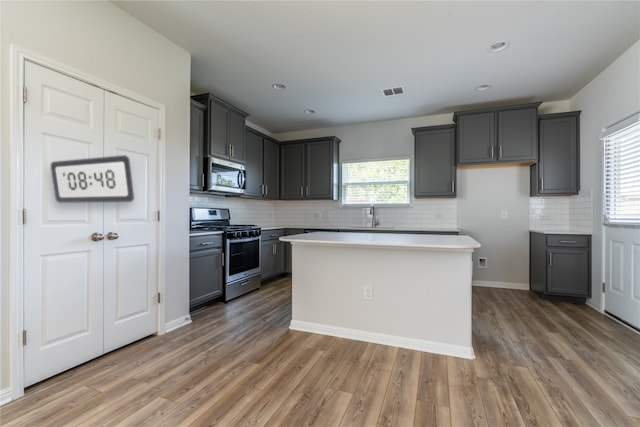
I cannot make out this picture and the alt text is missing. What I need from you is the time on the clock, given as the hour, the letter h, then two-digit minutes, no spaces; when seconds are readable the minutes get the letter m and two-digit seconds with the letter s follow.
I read 8h48
